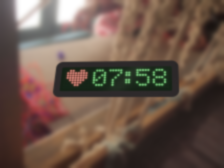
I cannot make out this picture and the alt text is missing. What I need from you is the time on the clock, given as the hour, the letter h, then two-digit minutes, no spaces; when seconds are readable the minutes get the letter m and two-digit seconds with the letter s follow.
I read 7h58
